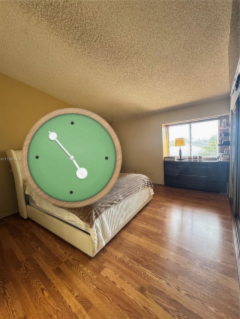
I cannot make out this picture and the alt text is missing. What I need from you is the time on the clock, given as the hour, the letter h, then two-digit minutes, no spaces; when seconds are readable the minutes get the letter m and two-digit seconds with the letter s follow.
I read 4h53
